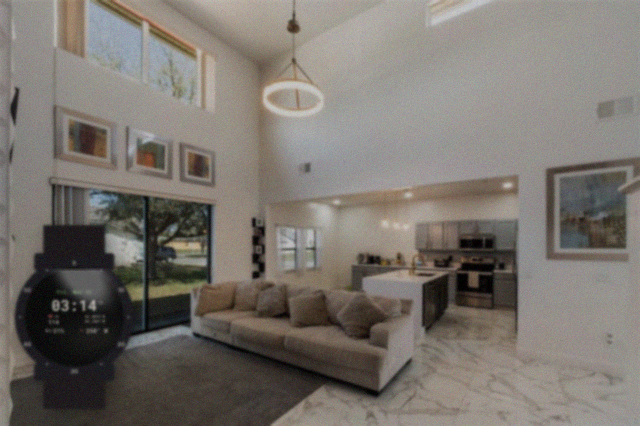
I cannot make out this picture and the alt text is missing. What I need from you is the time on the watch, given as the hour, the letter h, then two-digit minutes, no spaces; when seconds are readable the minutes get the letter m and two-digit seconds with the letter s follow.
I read 3h14
